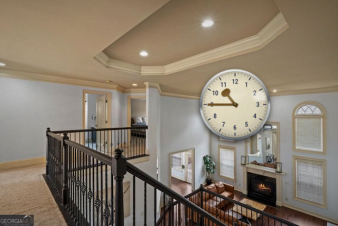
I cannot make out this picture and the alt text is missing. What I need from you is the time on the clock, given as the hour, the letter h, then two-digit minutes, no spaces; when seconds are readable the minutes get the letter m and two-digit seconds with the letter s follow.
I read 10h45
